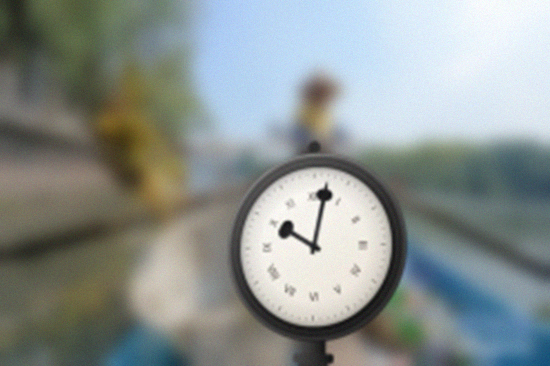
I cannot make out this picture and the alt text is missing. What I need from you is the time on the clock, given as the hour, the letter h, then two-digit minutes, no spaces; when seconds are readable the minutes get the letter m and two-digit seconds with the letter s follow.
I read 10h02
